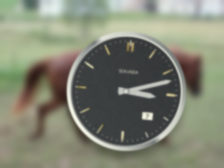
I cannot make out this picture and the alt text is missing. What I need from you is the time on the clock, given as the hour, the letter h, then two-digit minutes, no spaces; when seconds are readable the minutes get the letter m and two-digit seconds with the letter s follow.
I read 3h12
